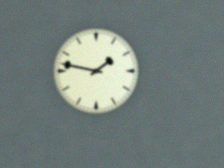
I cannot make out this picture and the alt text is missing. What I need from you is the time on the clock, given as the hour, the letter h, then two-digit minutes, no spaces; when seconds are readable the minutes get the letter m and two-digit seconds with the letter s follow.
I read 1h47
